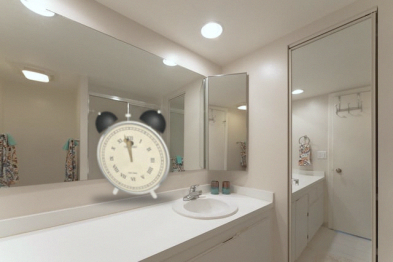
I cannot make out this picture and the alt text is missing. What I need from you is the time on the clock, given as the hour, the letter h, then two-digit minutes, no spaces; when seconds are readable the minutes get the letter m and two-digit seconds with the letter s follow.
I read 11h58
